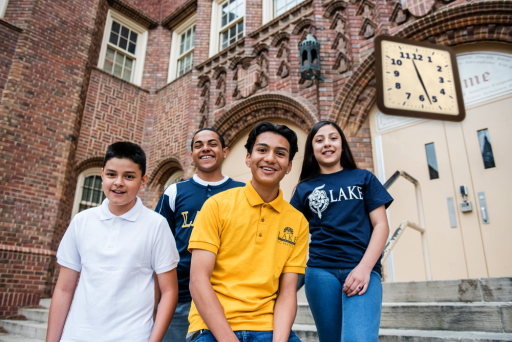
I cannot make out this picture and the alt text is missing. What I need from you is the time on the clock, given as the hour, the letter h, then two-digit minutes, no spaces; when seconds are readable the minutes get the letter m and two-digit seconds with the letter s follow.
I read 11h27
